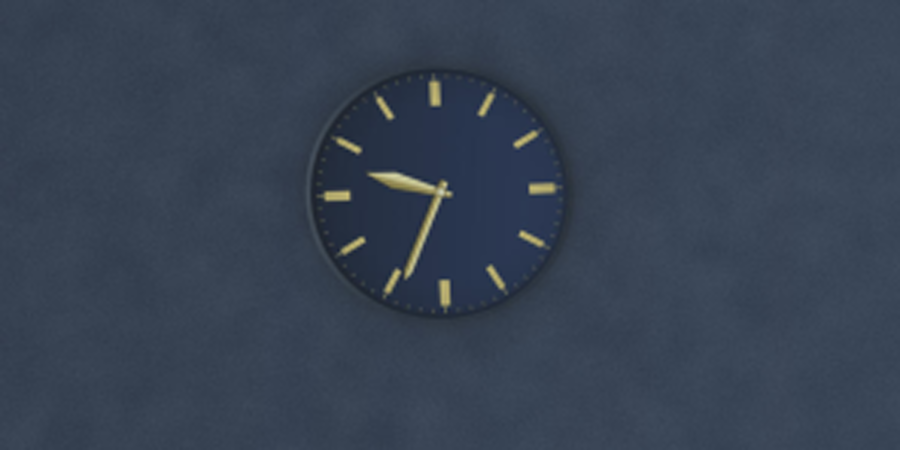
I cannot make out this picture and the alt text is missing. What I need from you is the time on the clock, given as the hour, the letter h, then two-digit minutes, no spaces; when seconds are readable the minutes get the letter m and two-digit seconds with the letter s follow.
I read 9h34
